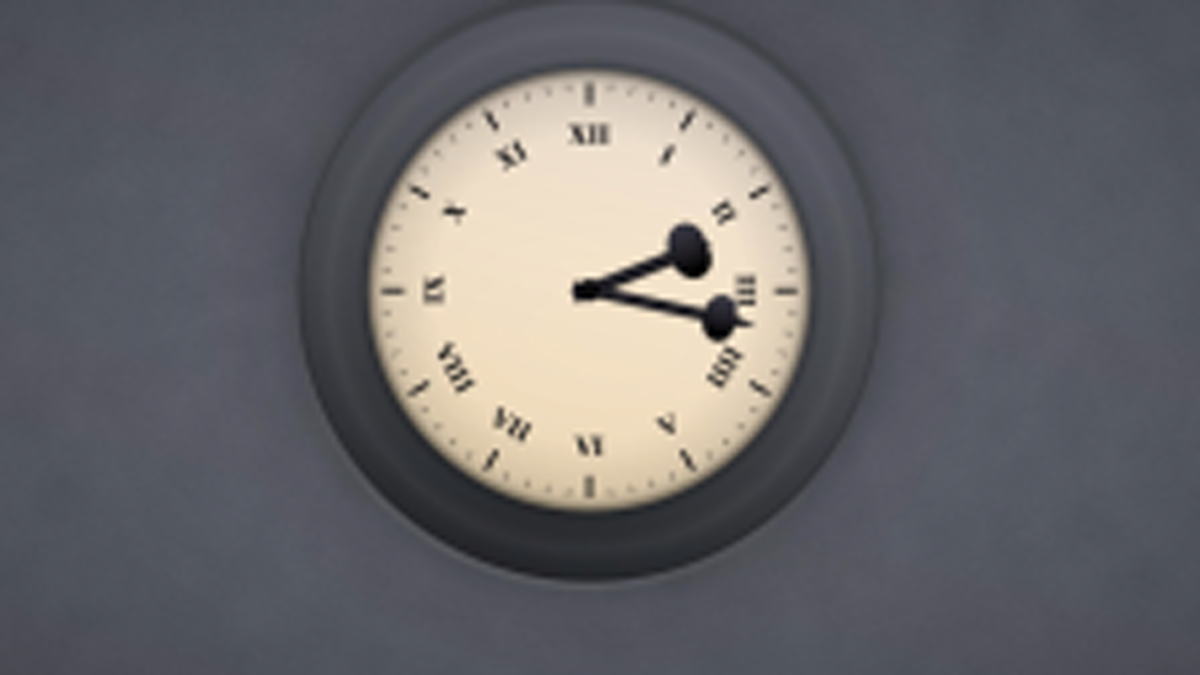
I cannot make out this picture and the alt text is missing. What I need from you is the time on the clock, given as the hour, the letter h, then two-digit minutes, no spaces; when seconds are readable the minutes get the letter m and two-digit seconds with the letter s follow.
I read 2h17
